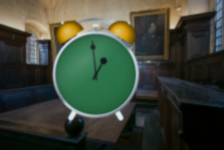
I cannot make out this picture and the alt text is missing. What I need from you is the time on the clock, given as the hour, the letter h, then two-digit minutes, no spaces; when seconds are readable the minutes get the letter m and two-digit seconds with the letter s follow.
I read 12h59
